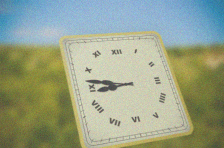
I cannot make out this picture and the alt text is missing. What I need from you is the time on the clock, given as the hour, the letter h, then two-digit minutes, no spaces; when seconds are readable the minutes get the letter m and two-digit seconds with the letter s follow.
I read 8h47
